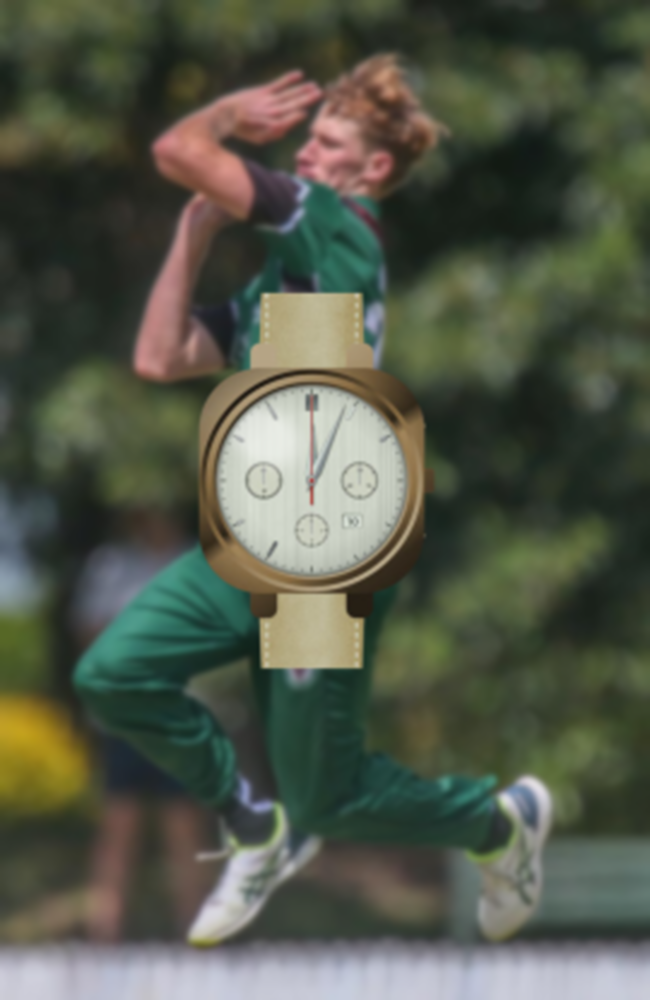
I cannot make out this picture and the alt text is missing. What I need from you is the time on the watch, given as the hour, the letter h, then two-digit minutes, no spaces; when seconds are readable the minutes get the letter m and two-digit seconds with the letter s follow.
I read 12h04
